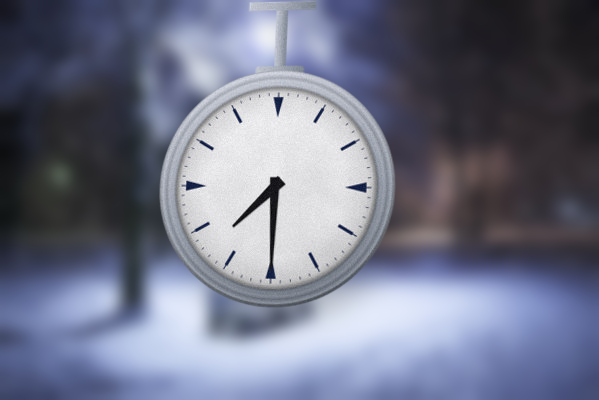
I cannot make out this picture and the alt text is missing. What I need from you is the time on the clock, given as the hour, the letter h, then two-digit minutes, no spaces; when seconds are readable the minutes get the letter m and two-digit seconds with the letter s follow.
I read 7h30
